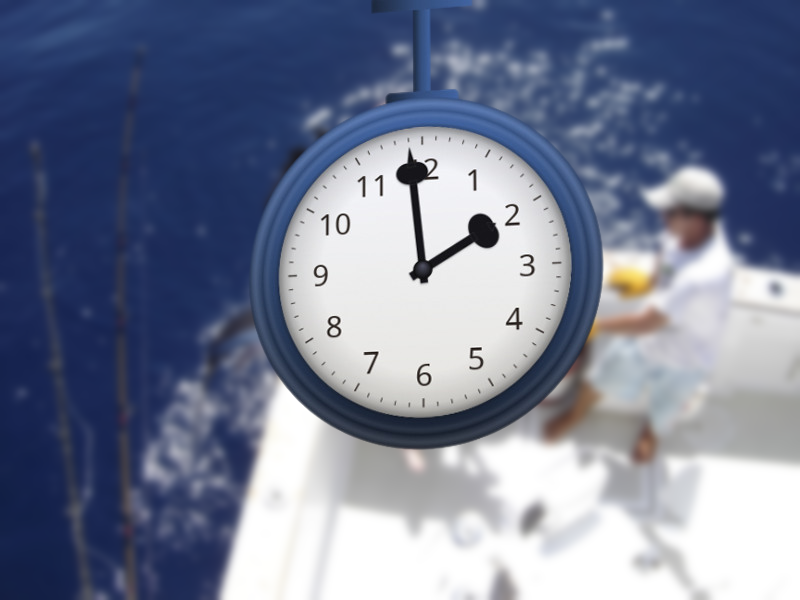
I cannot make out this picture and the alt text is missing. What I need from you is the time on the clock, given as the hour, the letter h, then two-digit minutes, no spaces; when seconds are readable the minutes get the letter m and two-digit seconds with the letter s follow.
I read 1h59
